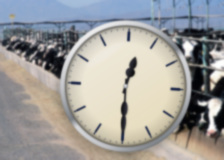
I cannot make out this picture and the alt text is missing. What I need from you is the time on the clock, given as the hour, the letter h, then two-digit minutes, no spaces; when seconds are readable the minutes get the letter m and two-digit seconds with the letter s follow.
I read 12h30
